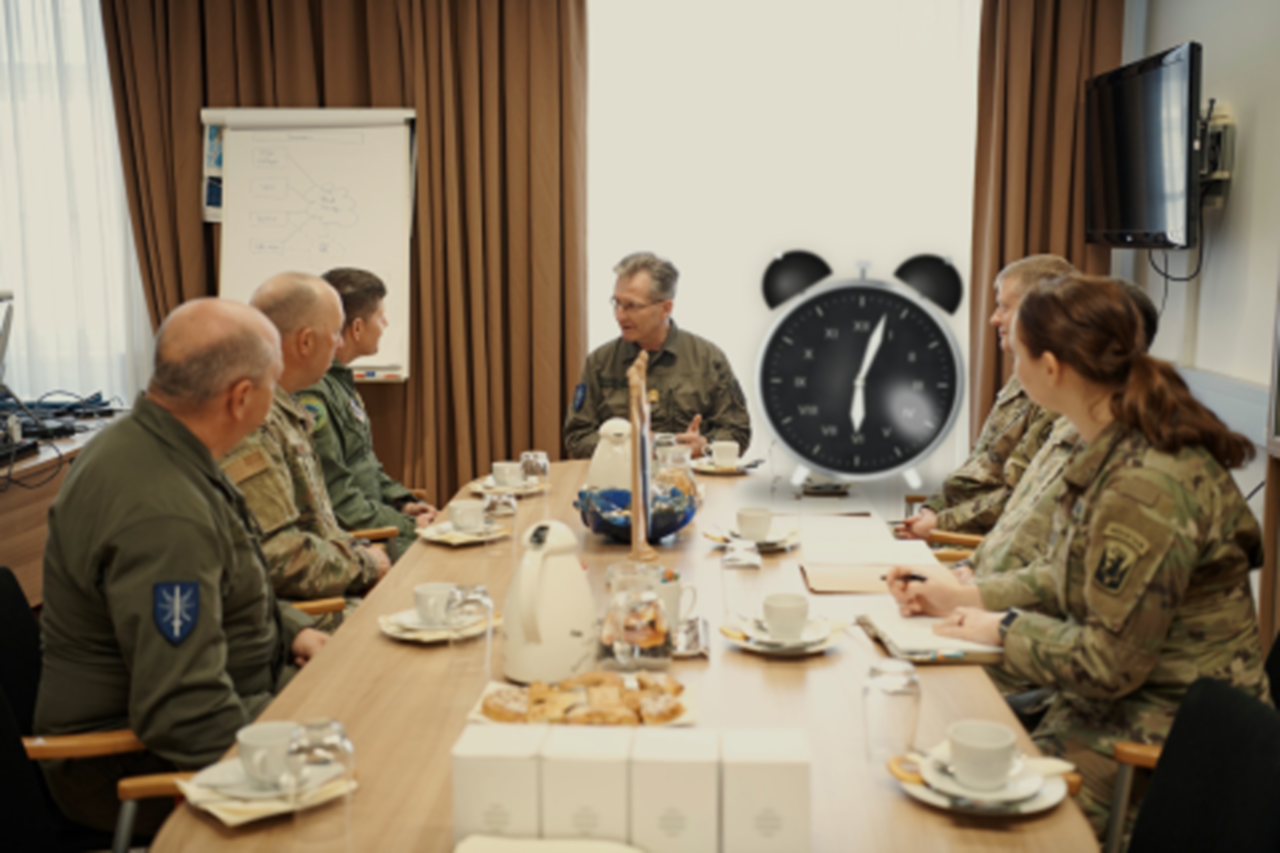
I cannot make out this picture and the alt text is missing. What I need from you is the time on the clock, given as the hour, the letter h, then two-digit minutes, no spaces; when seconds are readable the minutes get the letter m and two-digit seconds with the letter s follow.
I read 6h03
